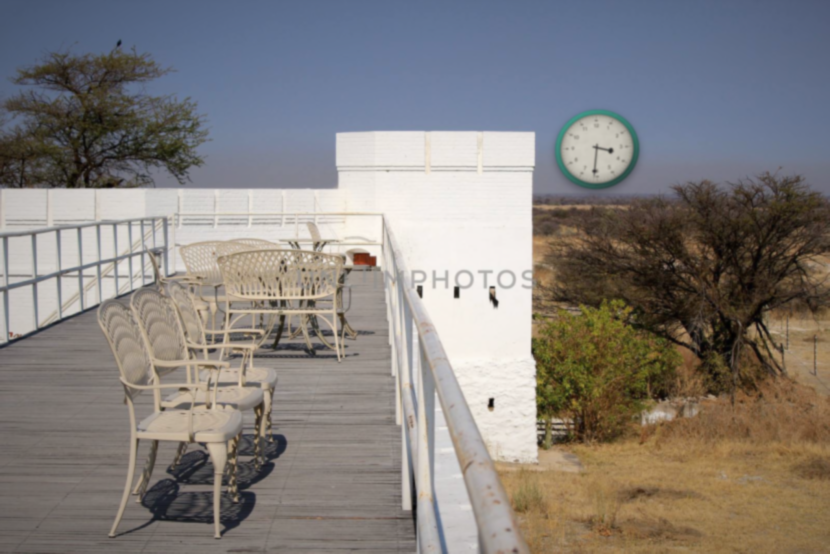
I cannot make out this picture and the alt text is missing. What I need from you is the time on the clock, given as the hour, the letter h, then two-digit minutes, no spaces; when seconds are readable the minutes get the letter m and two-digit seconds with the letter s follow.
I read 3h31
